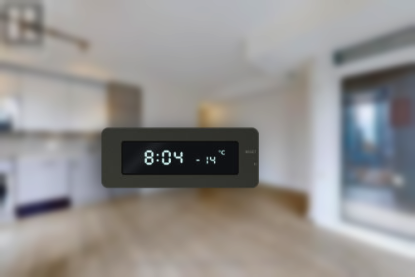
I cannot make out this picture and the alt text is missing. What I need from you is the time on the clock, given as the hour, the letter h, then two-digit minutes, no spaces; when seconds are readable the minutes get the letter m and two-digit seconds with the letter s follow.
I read 8h04
